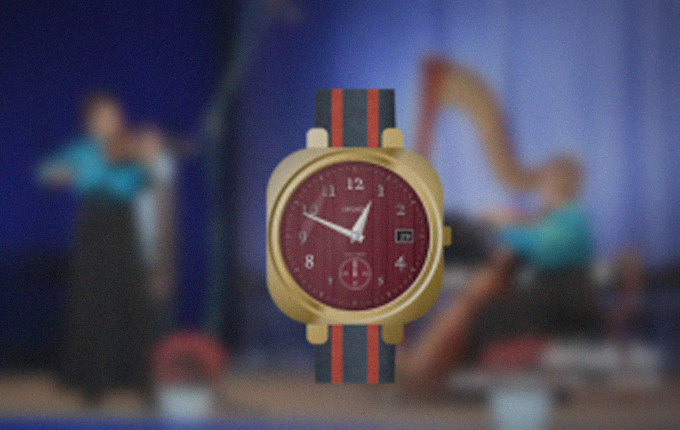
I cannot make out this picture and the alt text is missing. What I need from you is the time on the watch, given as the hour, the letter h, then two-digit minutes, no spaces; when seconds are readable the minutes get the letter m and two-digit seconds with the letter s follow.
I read 12h49
